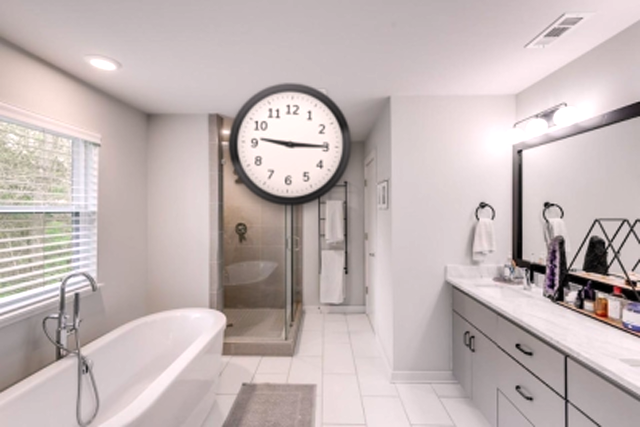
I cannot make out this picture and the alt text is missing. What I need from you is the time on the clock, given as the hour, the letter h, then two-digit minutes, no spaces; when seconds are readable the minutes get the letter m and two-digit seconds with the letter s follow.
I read 9h15
